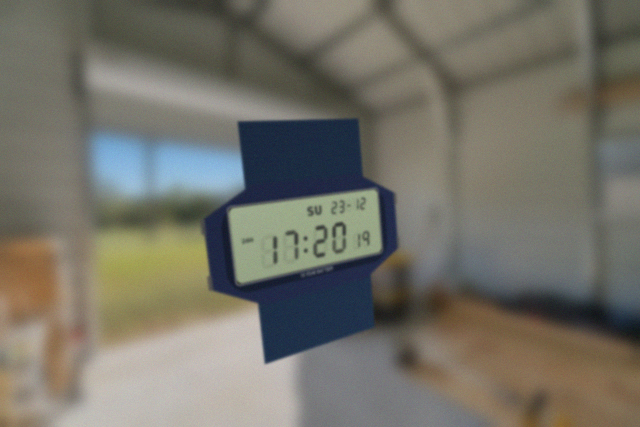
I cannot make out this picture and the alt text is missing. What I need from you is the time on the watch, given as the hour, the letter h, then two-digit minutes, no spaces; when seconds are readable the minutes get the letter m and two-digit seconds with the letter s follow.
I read 17h20m19s
